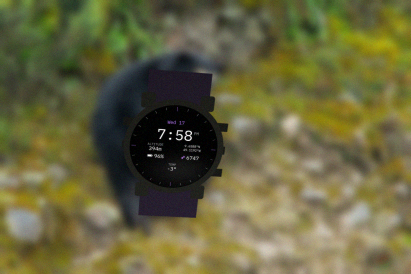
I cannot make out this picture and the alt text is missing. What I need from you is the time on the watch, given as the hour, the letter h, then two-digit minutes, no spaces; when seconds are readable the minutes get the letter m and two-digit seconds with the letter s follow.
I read 7h58
